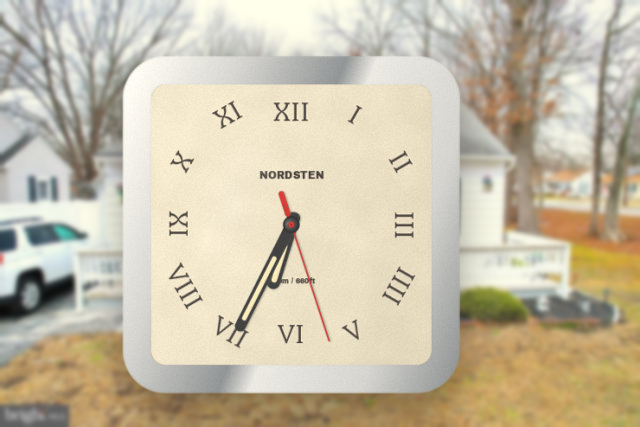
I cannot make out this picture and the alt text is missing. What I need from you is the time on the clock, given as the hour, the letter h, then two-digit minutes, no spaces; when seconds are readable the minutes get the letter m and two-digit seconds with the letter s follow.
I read 6h34m27s
